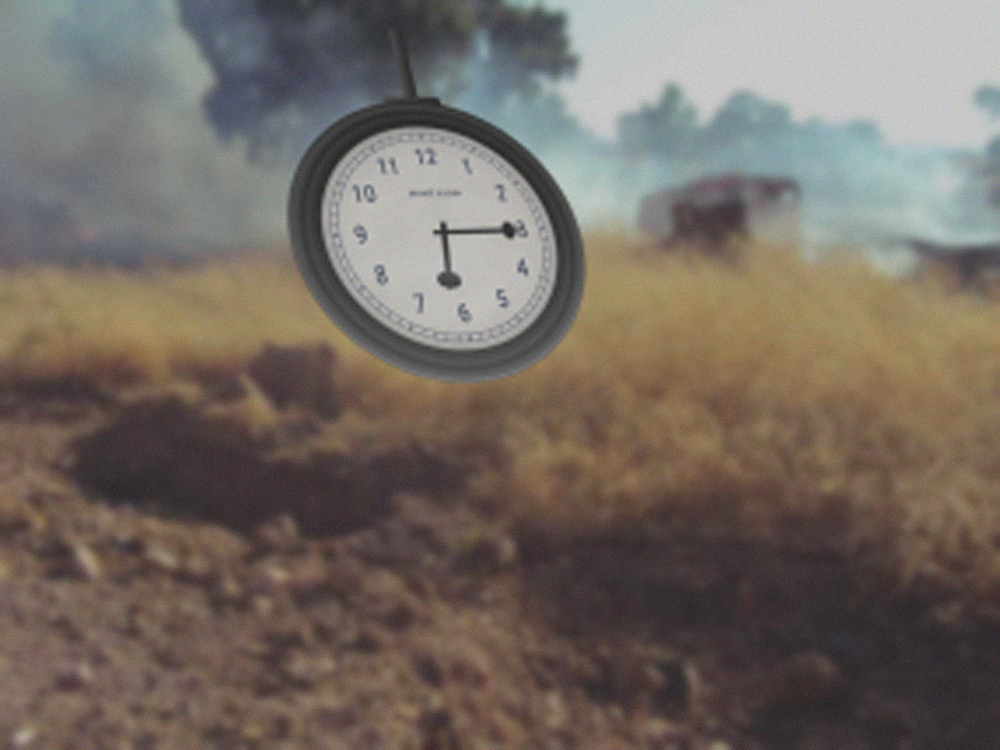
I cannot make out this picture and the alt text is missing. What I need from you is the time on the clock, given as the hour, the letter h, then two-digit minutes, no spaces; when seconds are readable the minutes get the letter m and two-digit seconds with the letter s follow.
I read 6h15
